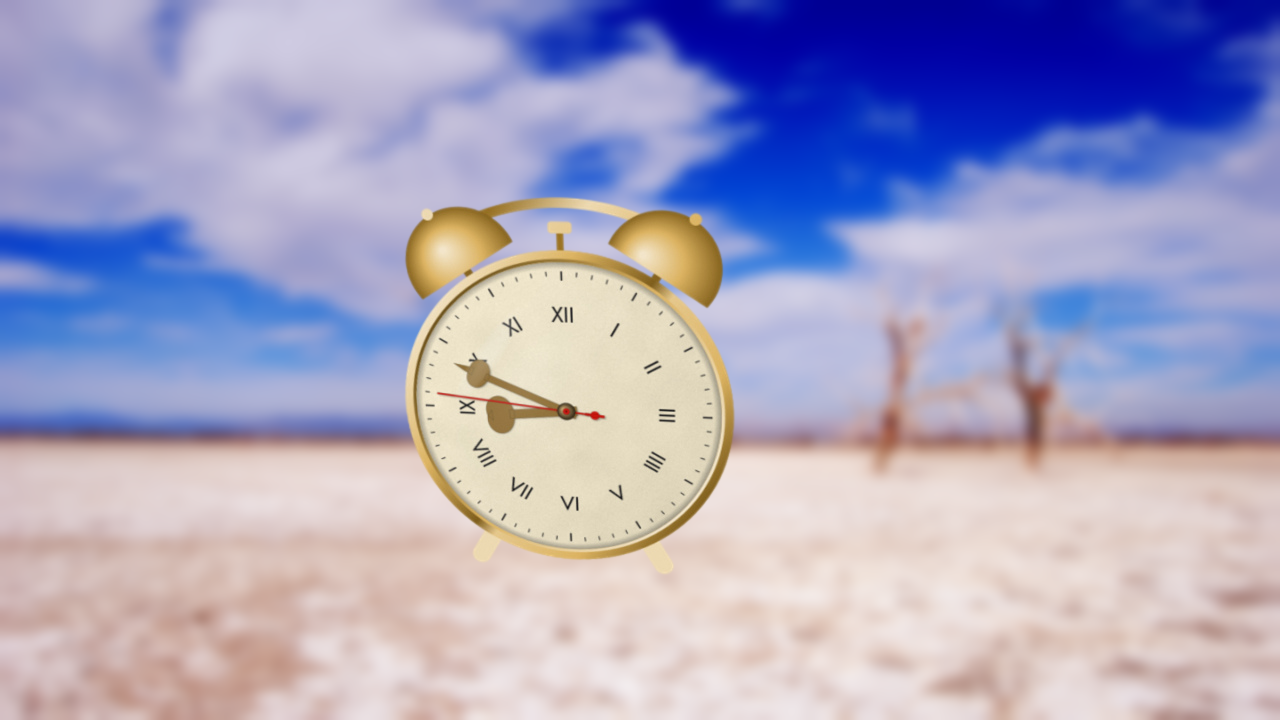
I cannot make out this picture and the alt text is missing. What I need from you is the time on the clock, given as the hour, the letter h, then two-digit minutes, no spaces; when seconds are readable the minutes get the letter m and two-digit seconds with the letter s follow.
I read 8h48m46s
